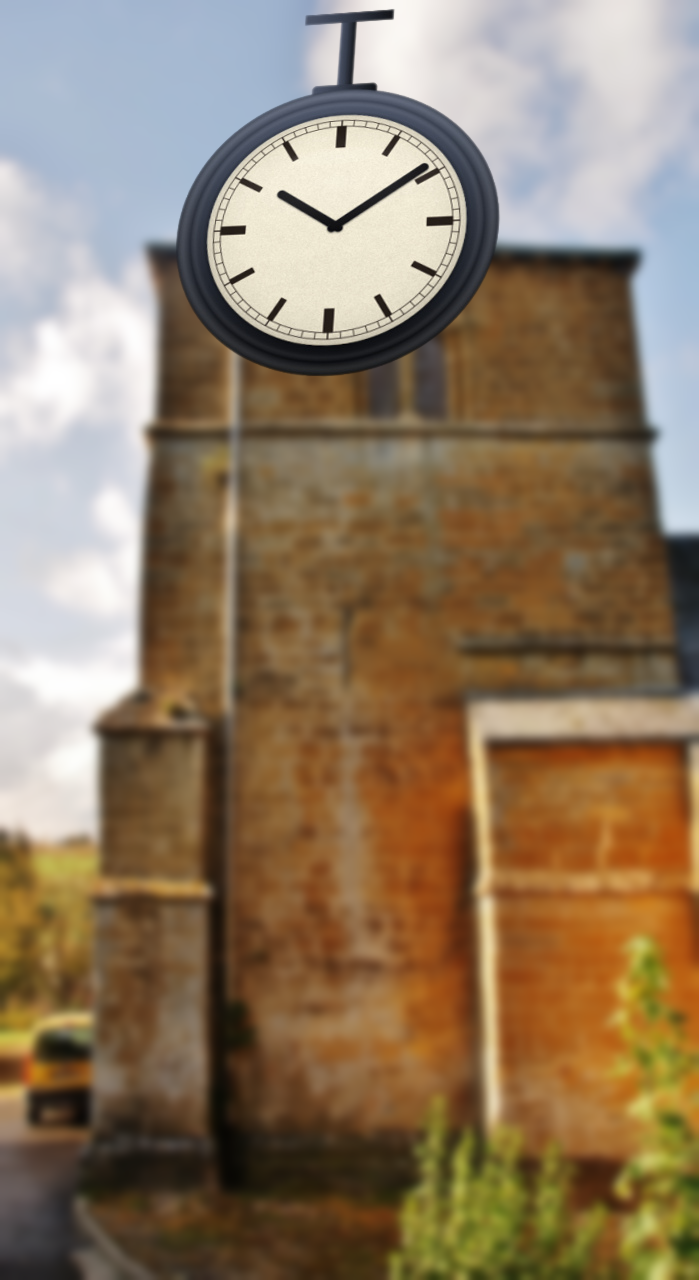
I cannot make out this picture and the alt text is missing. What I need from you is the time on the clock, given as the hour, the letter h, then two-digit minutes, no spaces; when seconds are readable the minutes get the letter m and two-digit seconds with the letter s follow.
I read 10h09
